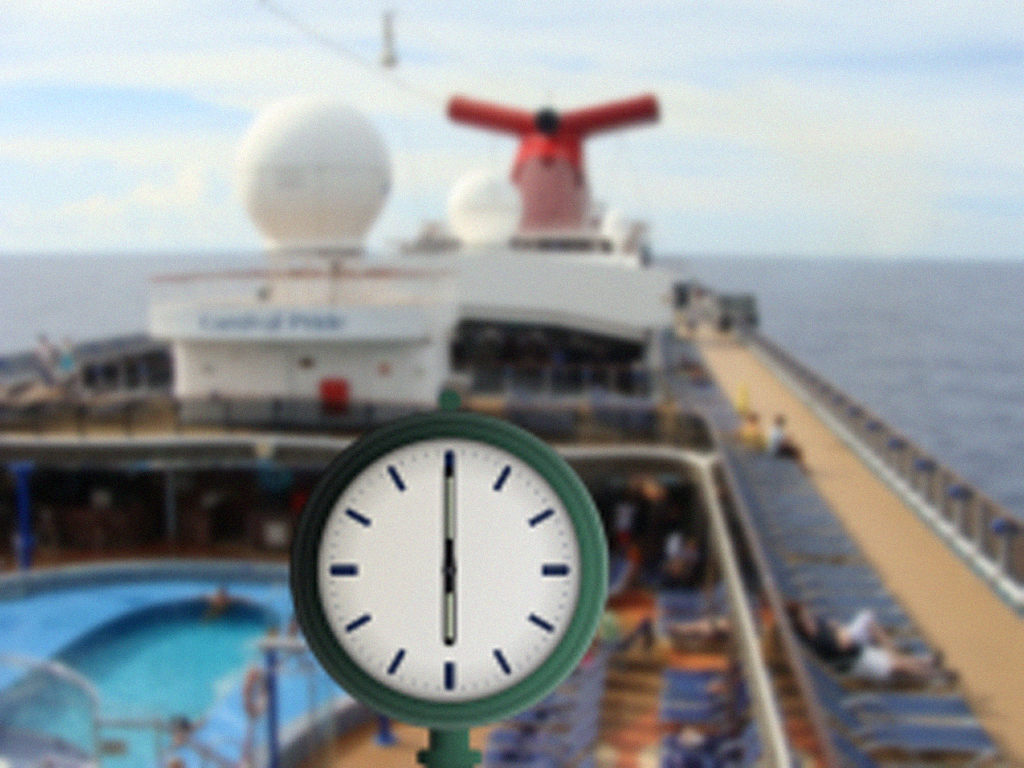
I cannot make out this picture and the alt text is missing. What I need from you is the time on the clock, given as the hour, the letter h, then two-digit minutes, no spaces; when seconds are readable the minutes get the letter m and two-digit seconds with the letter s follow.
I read 6h00
